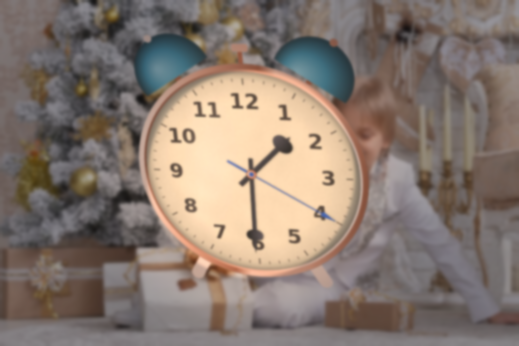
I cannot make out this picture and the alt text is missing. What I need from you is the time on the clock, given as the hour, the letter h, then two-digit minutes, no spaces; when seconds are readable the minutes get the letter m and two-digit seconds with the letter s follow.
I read 1h30m20s
